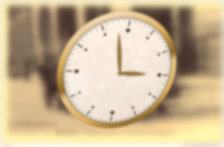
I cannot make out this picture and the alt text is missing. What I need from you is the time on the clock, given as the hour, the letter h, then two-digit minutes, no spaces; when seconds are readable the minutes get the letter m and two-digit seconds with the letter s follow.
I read 2h58
